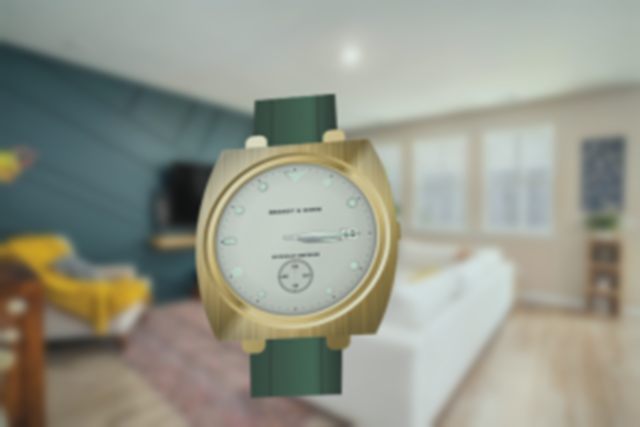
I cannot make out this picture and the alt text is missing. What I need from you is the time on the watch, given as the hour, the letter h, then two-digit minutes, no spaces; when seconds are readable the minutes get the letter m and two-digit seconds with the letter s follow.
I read 3h15
